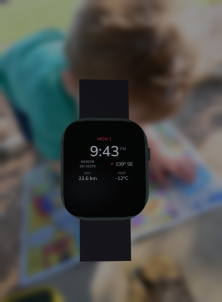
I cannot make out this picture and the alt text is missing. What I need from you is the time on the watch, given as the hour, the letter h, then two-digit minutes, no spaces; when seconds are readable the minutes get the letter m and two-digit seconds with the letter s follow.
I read 9h43
